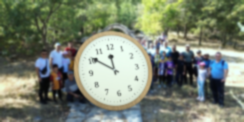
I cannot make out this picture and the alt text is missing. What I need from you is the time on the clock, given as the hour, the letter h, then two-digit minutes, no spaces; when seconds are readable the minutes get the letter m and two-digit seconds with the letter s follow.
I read 11h51
